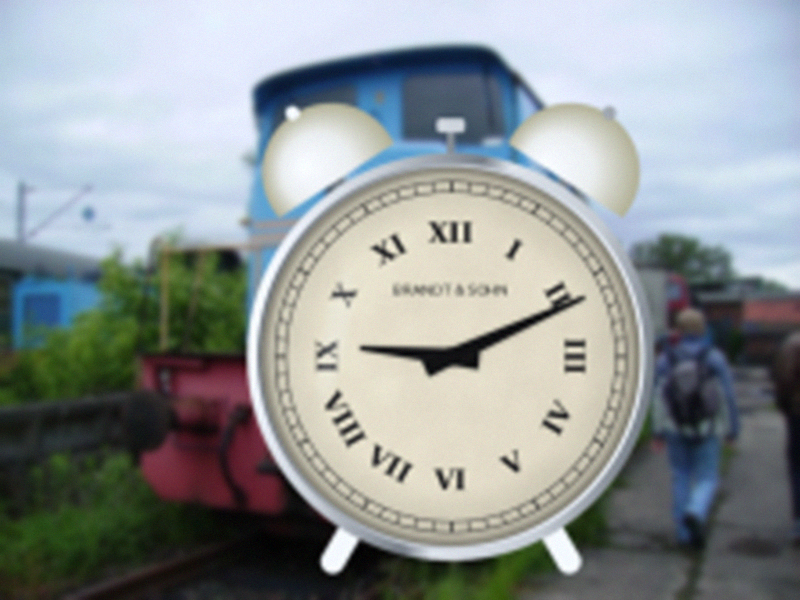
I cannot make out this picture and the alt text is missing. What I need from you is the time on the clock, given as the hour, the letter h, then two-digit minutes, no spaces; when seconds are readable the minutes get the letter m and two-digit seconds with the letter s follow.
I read 9h11
